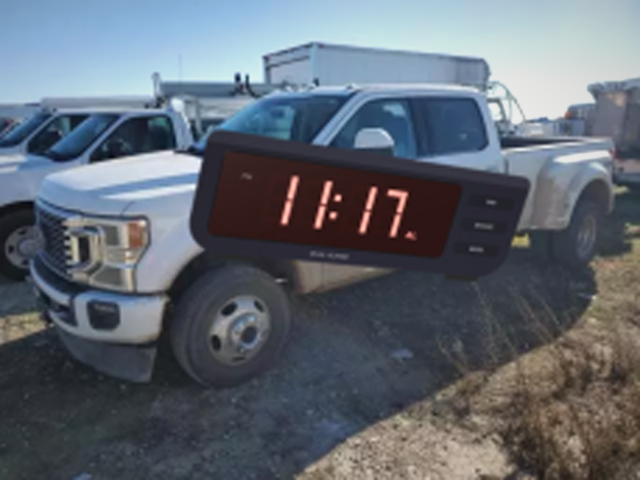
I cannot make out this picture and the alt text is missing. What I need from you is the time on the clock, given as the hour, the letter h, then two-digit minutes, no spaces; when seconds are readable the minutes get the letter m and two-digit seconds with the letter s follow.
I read 11h17
